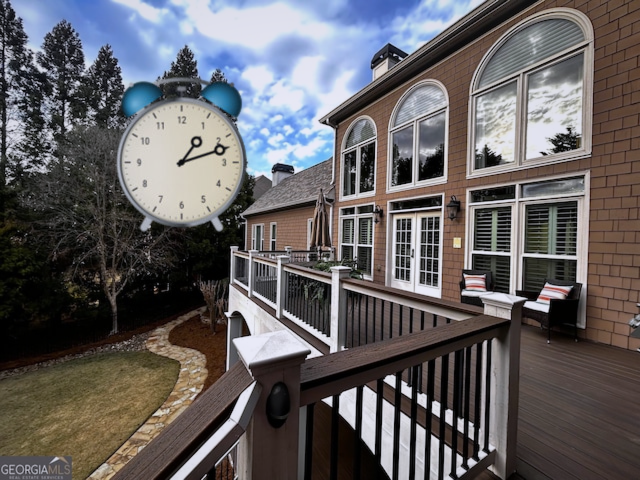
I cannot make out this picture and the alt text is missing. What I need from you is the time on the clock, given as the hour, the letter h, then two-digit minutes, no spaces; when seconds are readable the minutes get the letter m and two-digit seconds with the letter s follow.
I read 1h12
